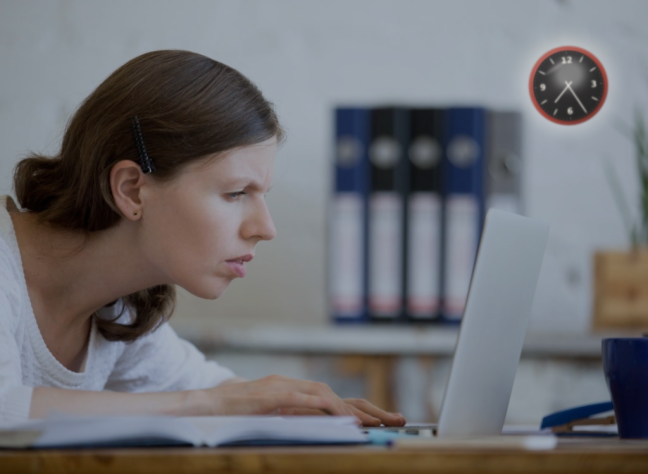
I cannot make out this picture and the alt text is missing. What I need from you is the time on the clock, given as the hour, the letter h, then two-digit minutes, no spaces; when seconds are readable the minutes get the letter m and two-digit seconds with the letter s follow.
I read 7h25
